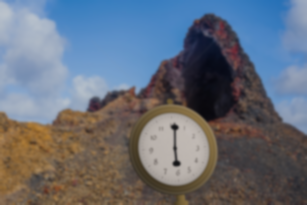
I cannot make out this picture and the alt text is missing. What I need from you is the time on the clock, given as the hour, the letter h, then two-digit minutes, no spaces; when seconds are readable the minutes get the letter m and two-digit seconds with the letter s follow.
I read 6h01
